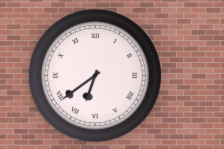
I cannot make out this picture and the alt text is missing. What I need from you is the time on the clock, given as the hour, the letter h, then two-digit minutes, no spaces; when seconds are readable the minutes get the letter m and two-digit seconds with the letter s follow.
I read 6h39
